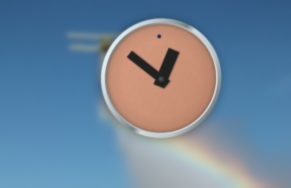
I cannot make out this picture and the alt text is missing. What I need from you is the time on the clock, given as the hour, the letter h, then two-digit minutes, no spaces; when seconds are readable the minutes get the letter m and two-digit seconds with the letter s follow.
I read 12h52
